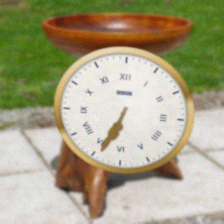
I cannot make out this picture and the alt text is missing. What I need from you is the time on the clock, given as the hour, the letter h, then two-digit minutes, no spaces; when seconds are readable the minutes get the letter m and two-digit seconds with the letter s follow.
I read 6h34
